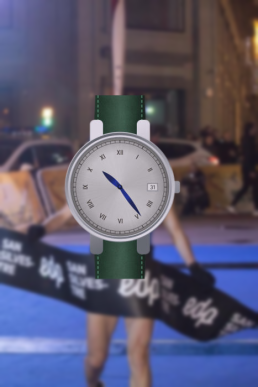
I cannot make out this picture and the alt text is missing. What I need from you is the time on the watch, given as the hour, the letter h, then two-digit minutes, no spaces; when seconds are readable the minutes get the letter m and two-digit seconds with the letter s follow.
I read 10h24
